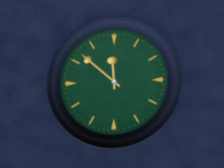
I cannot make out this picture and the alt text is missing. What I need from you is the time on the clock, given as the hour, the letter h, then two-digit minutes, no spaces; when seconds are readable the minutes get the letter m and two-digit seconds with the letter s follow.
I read 11h52
